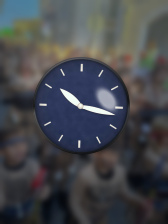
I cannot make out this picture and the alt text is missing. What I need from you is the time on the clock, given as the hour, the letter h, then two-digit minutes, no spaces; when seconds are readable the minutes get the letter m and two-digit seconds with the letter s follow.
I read 10h17
